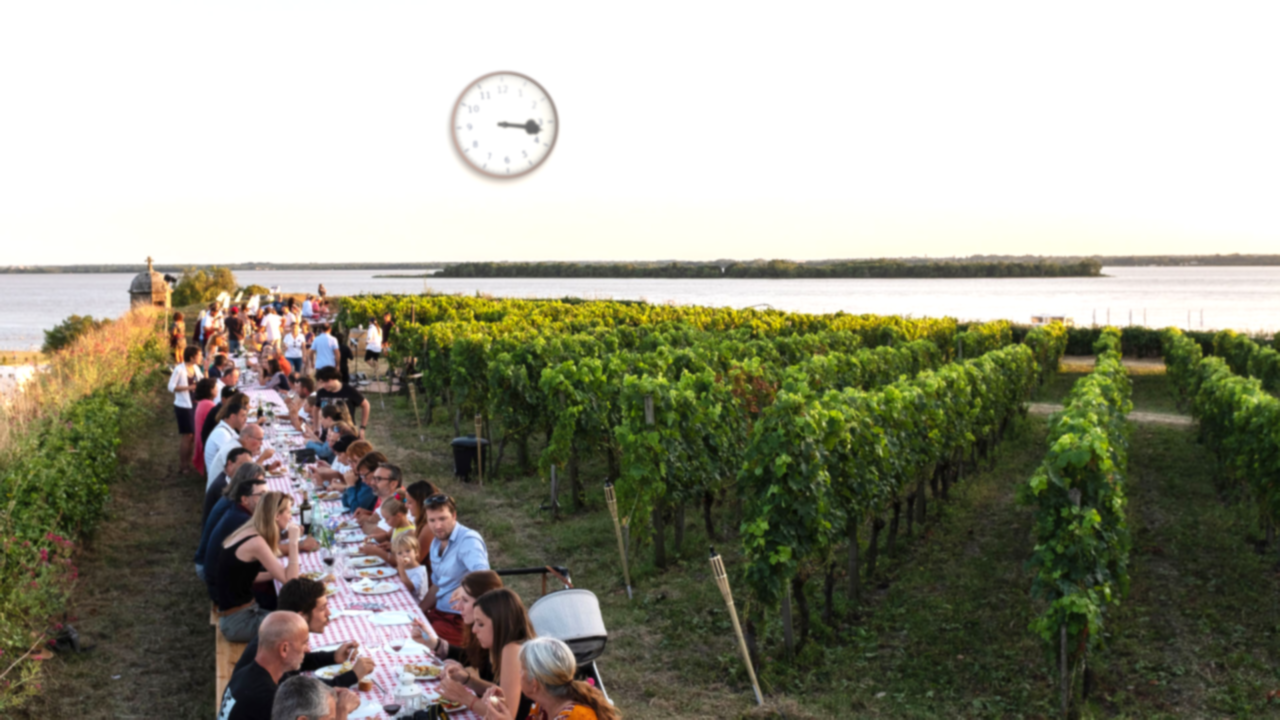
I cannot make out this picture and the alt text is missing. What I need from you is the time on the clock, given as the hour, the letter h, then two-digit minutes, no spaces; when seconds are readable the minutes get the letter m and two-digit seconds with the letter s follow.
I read 3h17
